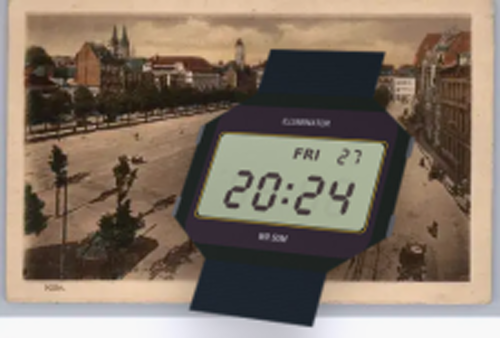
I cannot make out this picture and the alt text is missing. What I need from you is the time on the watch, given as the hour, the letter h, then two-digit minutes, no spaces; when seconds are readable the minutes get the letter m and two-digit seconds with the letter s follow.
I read 20h24
